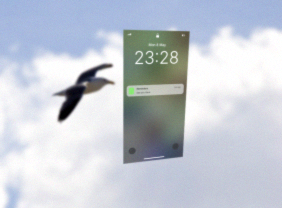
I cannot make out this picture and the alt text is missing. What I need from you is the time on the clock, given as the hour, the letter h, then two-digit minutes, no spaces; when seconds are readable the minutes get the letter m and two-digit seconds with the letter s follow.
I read 23h28
